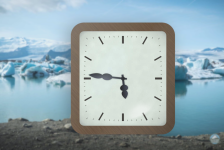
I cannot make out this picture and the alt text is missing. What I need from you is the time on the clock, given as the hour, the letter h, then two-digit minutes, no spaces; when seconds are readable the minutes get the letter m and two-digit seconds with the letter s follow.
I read 5h46
